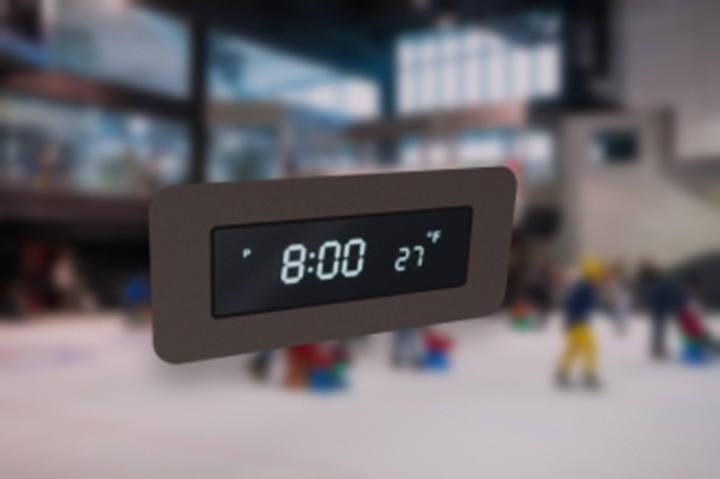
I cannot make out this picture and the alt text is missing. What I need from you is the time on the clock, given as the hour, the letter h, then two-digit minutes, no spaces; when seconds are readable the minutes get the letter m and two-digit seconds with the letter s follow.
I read 8h00
